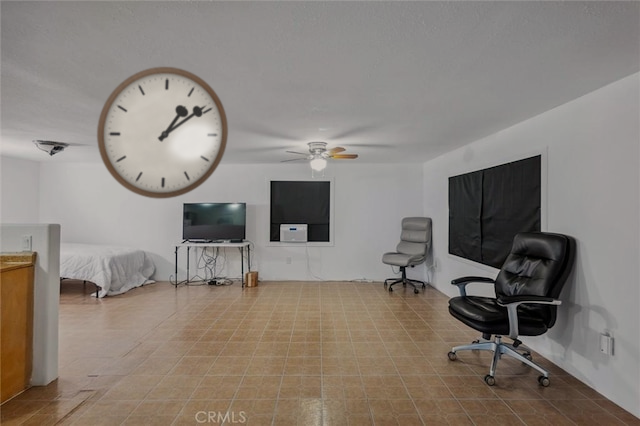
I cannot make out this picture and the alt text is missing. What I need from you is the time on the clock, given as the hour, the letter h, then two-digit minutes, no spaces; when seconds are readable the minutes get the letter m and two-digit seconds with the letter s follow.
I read 1h09
